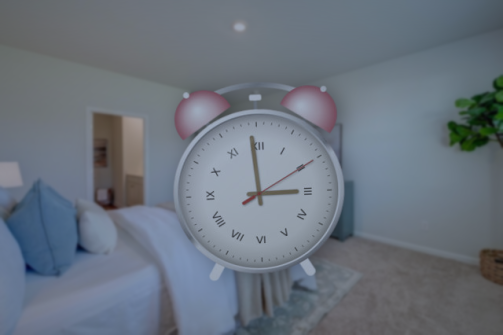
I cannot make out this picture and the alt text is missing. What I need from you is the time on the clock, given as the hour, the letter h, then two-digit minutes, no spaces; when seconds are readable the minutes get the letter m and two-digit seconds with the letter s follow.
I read 2h59m10s
